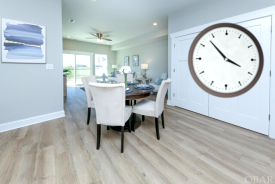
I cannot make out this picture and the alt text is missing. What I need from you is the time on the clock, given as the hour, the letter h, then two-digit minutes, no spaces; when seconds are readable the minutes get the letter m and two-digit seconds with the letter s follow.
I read 3h53
